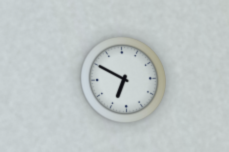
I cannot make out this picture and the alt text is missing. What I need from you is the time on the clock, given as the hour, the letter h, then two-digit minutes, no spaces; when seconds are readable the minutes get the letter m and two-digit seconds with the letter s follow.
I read 6h50
